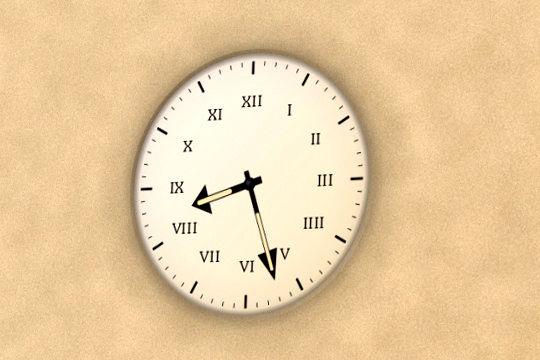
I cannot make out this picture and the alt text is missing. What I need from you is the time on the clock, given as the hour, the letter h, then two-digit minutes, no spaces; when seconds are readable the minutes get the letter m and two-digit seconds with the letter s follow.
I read 8h27
